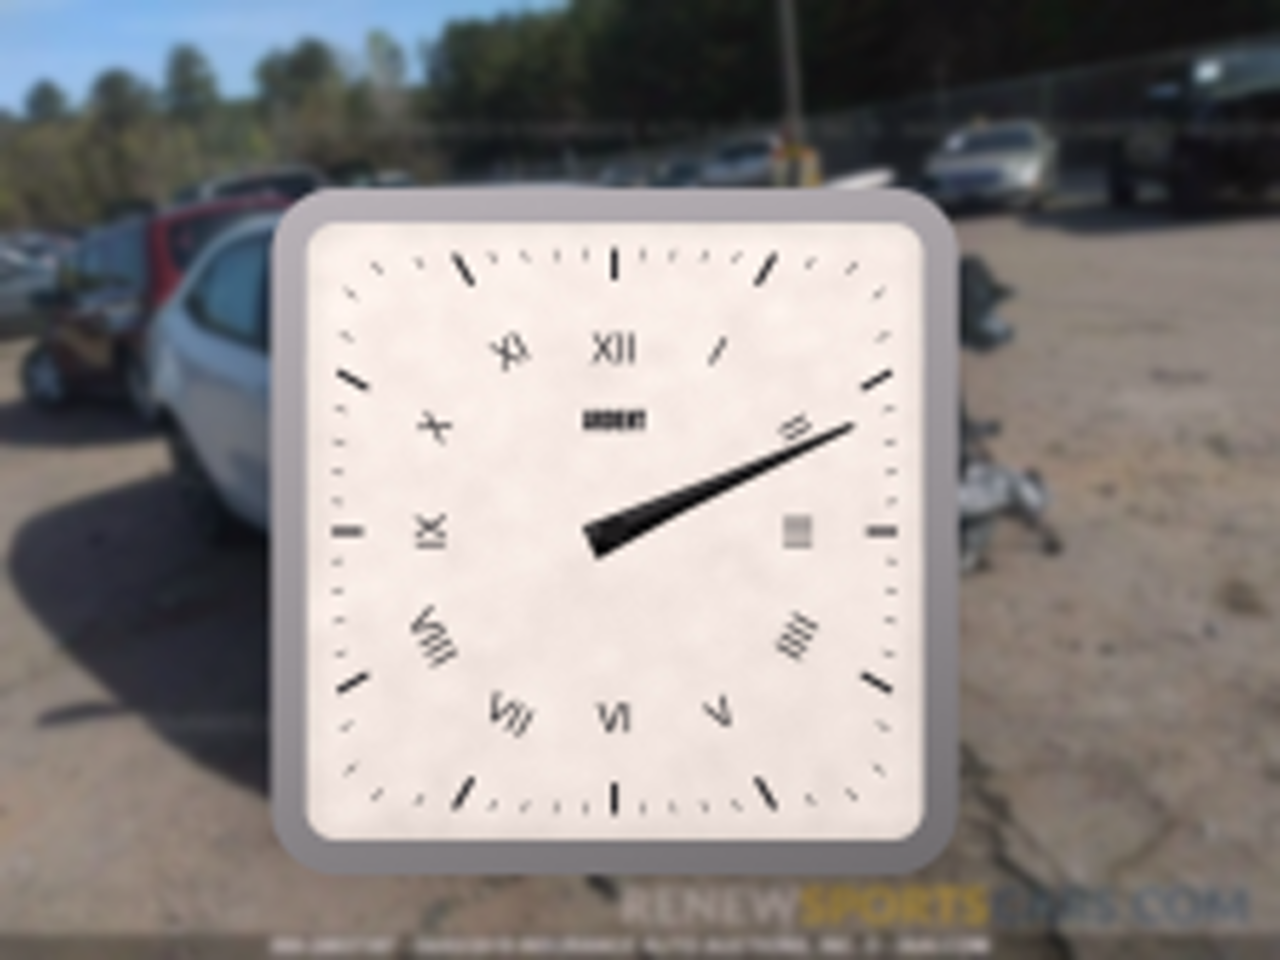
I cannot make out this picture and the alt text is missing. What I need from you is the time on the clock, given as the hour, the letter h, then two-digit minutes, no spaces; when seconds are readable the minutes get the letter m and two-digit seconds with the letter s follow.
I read 2h11
